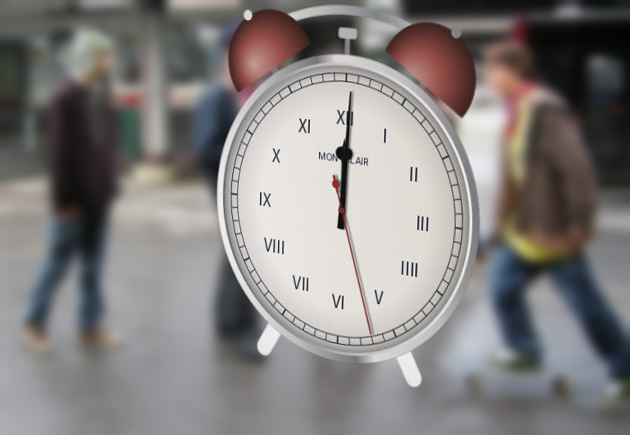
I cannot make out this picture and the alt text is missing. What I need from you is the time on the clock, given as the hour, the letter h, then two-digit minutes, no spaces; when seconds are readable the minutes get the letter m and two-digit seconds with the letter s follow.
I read 12h00m27s
